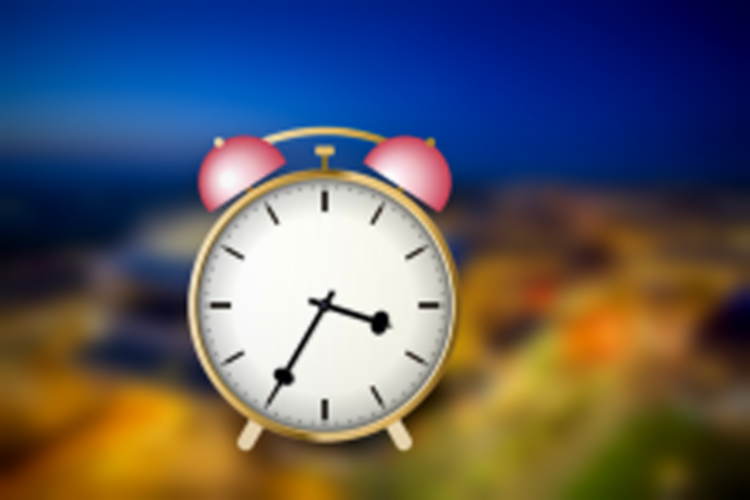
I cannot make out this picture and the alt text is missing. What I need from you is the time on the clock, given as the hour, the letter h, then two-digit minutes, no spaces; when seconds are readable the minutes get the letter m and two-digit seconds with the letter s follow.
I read 3h35
